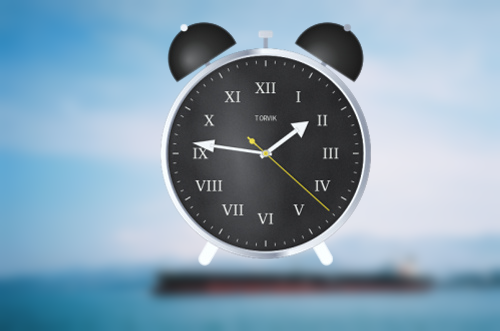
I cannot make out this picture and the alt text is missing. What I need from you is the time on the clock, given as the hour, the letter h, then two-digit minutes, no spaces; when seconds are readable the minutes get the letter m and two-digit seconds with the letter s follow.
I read 1h46m22s
